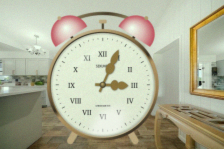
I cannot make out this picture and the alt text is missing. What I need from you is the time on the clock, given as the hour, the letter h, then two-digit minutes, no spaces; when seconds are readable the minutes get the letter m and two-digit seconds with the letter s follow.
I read 3h04
